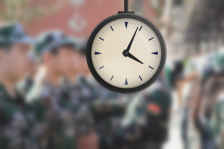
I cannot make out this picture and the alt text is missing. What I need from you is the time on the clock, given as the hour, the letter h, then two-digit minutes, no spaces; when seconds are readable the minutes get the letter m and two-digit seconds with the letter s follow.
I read 4h04
